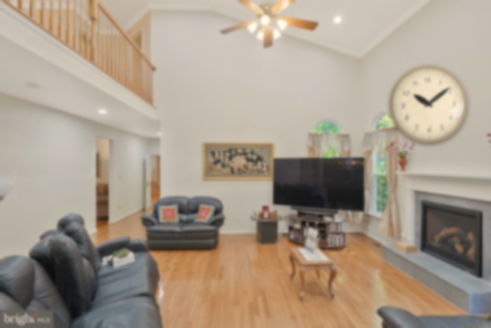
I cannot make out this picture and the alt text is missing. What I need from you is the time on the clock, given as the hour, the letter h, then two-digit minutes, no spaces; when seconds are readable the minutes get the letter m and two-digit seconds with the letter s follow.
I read 10h09
